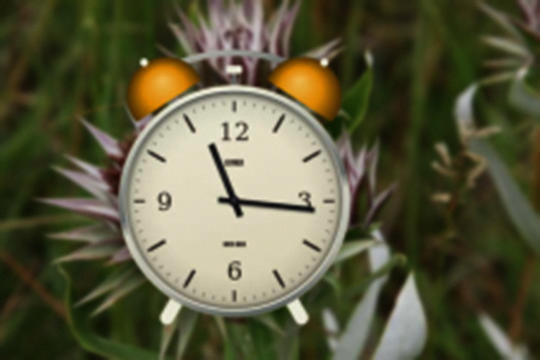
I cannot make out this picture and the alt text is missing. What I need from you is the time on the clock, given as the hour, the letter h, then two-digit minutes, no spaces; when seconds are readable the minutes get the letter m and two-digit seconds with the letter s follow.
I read 11h16
